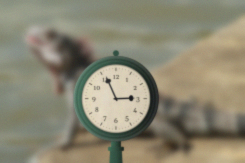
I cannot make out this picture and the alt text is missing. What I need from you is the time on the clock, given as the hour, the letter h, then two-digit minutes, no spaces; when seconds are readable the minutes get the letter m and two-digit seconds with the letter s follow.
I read 2h56
